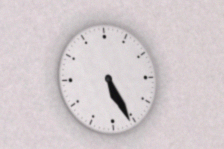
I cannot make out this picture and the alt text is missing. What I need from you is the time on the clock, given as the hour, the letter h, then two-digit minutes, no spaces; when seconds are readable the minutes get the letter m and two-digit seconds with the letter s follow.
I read 5h26
